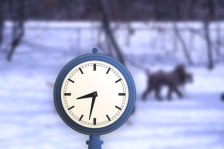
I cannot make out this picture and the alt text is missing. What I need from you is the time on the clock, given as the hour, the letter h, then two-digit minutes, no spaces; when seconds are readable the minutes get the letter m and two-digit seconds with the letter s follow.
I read 8h32
